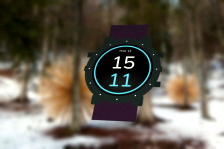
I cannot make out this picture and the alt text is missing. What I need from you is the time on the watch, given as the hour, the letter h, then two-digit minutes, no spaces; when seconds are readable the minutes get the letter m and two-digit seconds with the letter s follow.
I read 15h11
